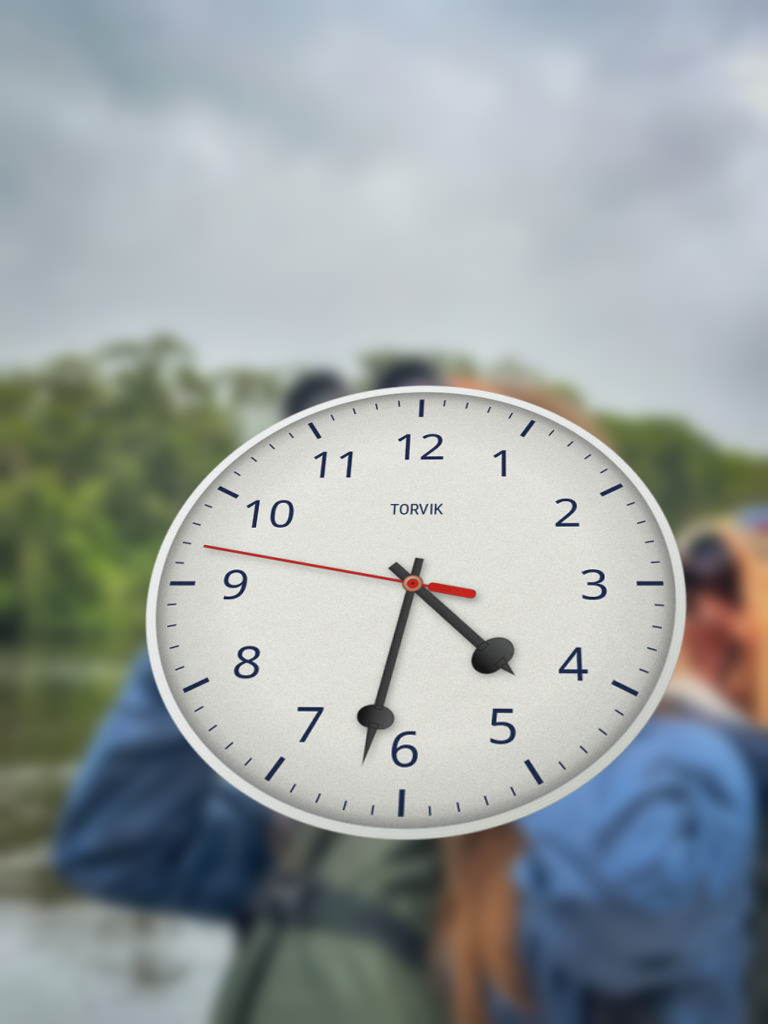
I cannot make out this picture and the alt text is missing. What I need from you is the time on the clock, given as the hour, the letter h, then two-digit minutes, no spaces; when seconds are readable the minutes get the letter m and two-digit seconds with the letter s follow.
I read 4h31m47s
